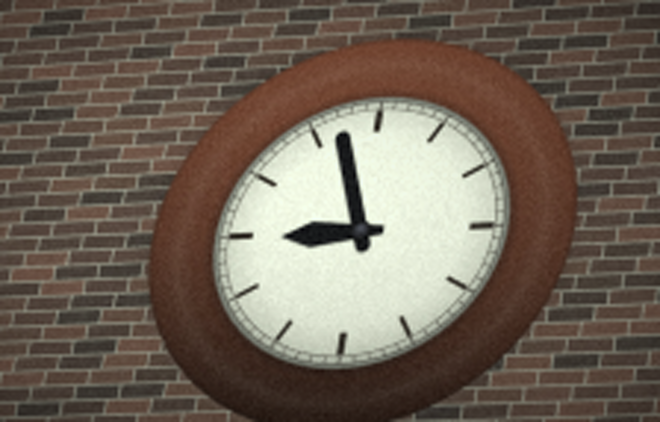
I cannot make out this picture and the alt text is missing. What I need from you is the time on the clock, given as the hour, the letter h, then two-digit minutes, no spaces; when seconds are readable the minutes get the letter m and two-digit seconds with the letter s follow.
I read 8h57
